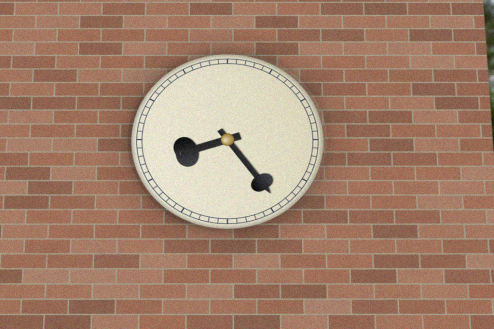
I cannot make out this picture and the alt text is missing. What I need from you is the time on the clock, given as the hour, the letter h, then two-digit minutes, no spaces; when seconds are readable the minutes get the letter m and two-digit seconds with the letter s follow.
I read 8h24
